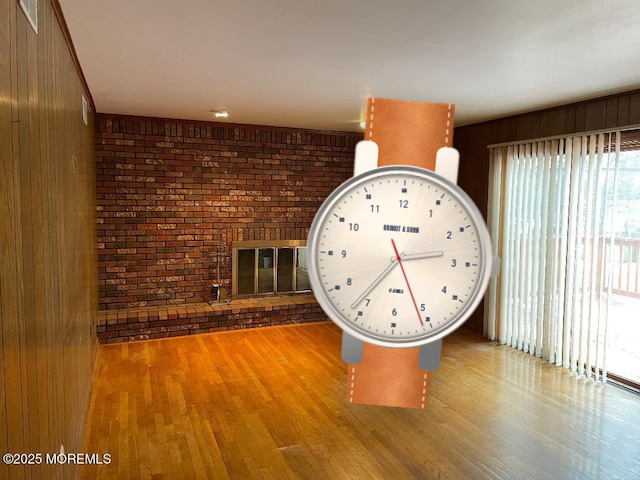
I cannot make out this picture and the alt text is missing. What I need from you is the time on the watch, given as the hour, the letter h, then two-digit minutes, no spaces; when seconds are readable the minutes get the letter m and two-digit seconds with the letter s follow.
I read 2h36m26s
